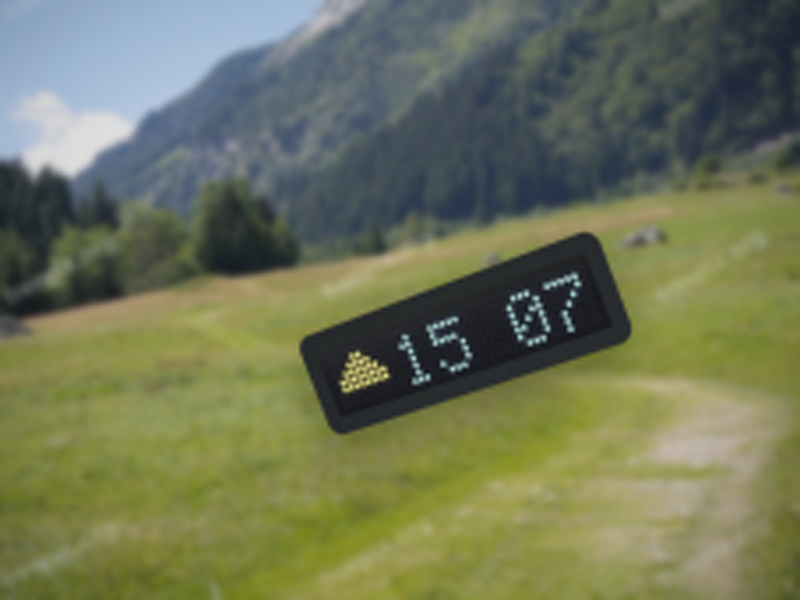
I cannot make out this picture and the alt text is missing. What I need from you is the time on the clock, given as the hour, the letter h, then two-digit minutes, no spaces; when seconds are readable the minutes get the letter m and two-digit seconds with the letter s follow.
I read 15h07
